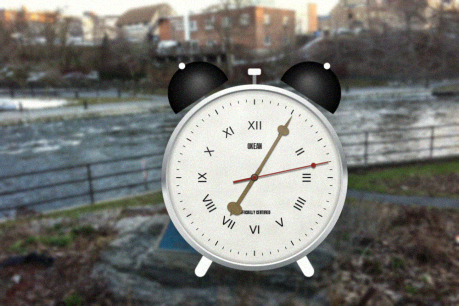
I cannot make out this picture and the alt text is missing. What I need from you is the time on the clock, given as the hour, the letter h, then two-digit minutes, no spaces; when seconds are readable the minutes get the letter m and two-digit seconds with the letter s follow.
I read 7h05m13s
